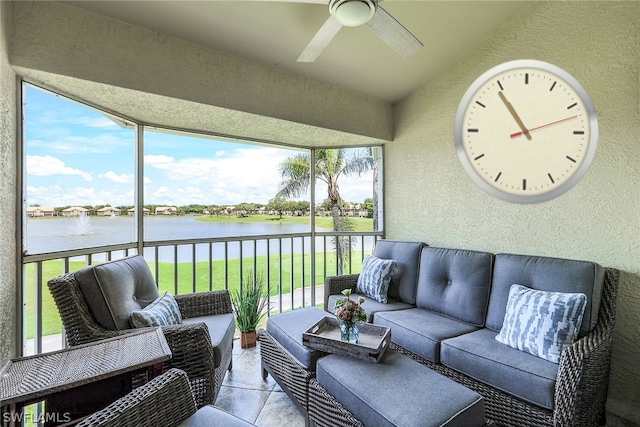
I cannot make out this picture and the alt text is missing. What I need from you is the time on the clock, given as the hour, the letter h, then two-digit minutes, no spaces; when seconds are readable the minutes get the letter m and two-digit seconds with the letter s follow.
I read 10h54m12s
